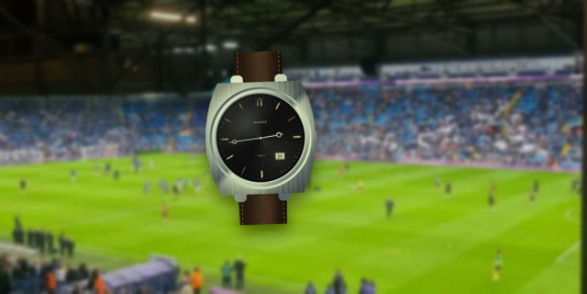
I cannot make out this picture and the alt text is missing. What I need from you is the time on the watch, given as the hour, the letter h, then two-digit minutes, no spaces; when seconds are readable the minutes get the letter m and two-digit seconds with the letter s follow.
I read 2h44
